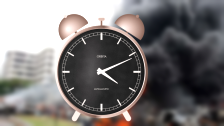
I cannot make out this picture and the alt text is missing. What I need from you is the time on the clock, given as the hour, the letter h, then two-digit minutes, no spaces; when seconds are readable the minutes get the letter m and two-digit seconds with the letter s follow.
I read 4h11
